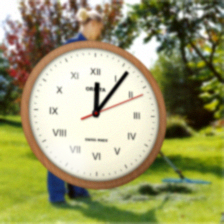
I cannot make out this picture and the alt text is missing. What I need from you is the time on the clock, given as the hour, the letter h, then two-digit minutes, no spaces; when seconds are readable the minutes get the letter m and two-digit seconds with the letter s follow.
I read 12h06m11s
